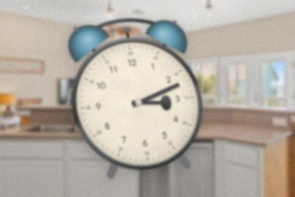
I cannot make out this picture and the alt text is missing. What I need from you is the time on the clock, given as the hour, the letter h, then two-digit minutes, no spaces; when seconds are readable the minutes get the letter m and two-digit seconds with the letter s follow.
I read 3h12
